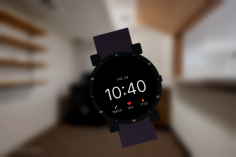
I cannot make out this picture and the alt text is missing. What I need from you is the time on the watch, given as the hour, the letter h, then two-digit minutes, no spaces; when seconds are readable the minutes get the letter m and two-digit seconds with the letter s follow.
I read 10h40
